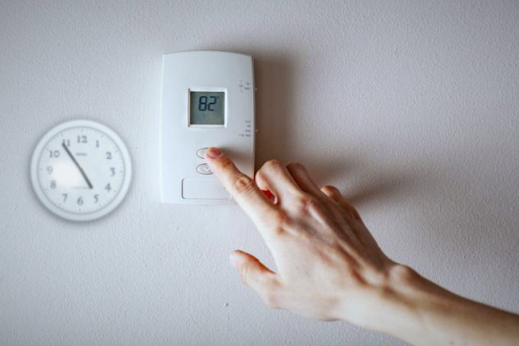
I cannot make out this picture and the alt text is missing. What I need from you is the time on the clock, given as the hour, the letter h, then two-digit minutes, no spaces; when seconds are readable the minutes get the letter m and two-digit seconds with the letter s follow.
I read 4h54
